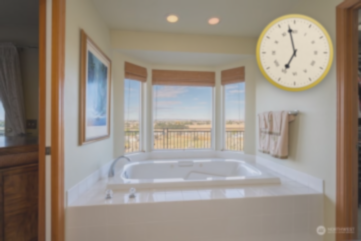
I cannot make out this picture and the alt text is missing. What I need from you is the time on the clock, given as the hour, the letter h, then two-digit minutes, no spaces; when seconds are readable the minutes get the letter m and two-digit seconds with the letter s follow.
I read 6h58
